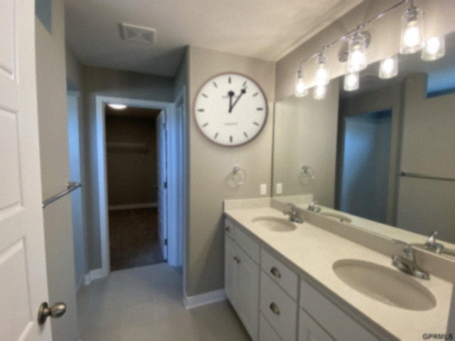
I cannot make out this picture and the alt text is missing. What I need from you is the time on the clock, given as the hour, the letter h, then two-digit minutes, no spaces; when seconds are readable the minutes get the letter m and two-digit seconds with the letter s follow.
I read 12h06
